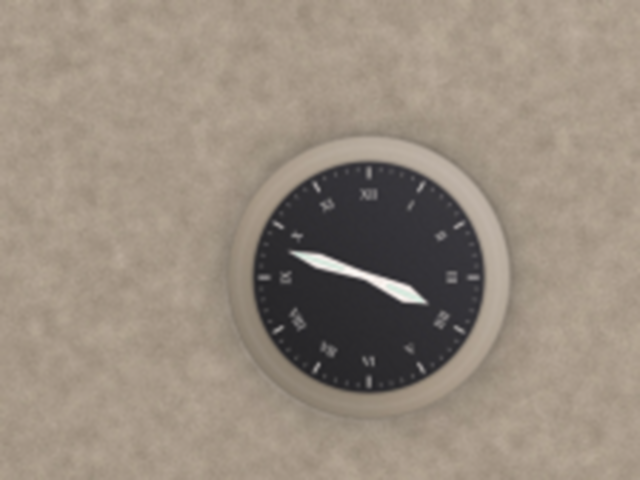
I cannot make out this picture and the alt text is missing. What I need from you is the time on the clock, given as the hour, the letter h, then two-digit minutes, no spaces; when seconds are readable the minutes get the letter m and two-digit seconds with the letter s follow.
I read 3h48
